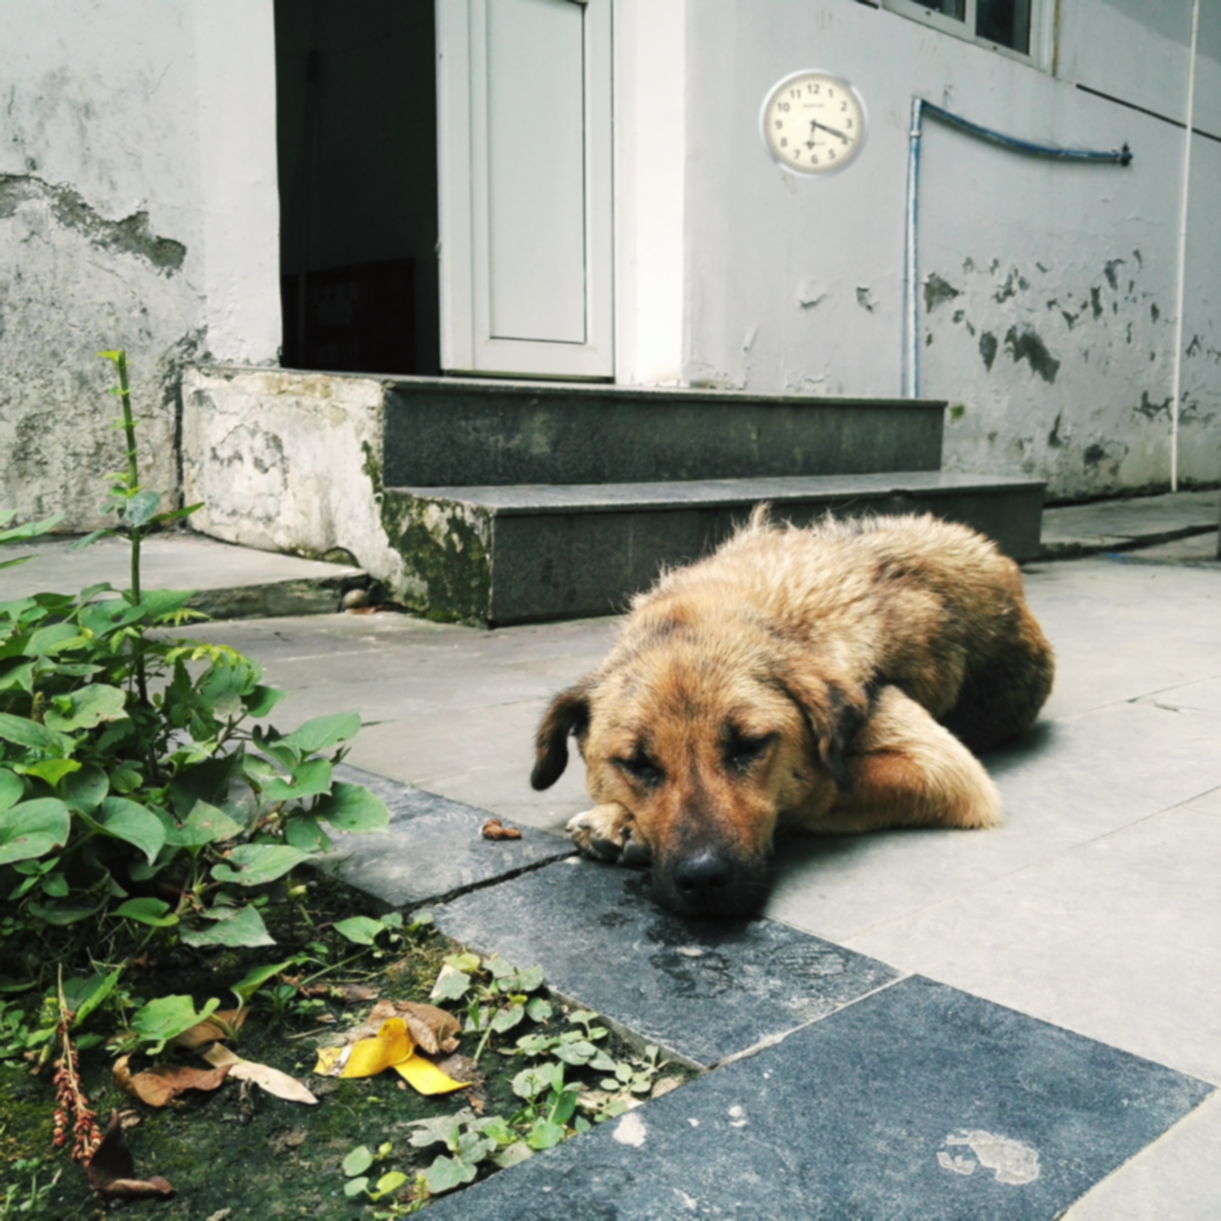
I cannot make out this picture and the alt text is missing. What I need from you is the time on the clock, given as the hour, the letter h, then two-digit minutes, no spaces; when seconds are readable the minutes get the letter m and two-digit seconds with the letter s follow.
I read 6h19
